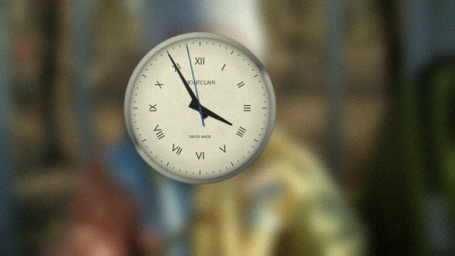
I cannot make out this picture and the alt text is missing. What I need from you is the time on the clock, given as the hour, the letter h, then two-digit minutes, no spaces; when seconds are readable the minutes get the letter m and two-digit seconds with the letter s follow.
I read 3h54m58s
